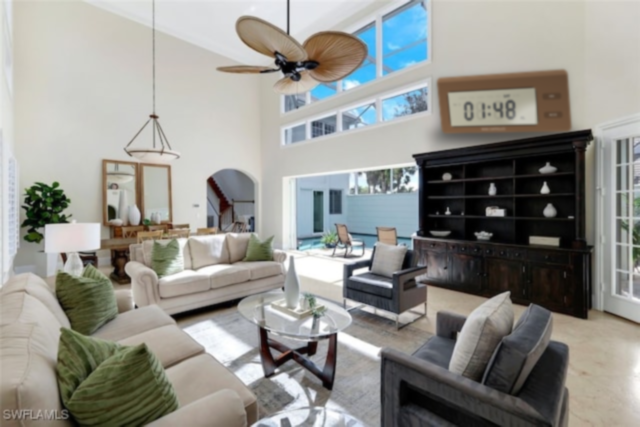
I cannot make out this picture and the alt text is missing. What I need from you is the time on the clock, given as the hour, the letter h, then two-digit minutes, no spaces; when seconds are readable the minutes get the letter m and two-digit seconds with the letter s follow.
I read 1h48
